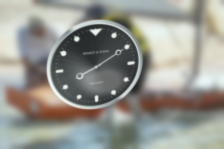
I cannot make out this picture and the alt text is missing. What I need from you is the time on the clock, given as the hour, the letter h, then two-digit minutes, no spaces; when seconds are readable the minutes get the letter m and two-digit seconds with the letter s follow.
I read 8h10
